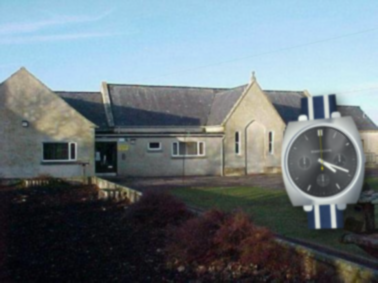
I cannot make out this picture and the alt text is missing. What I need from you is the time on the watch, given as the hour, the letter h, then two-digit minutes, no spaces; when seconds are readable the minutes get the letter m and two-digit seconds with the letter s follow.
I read 4h19
